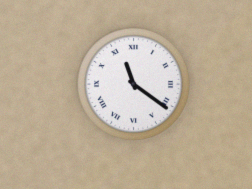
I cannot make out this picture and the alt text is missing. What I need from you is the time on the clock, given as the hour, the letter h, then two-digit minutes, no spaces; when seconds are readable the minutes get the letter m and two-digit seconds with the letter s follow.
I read 11h21
